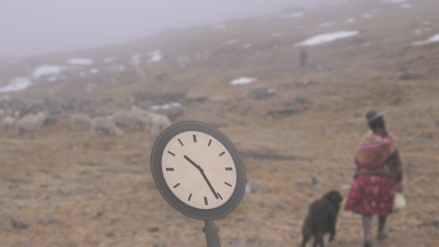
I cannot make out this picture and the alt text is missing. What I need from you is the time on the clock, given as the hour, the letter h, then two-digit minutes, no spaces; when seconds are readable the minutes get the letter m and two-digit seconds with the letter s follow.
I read 10h26
